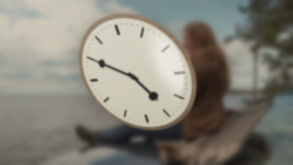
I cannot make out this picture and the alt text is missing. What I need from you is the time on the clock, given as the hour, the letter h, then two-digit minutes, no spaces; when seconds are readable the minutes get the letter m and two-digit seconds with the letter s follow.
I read 4h50
